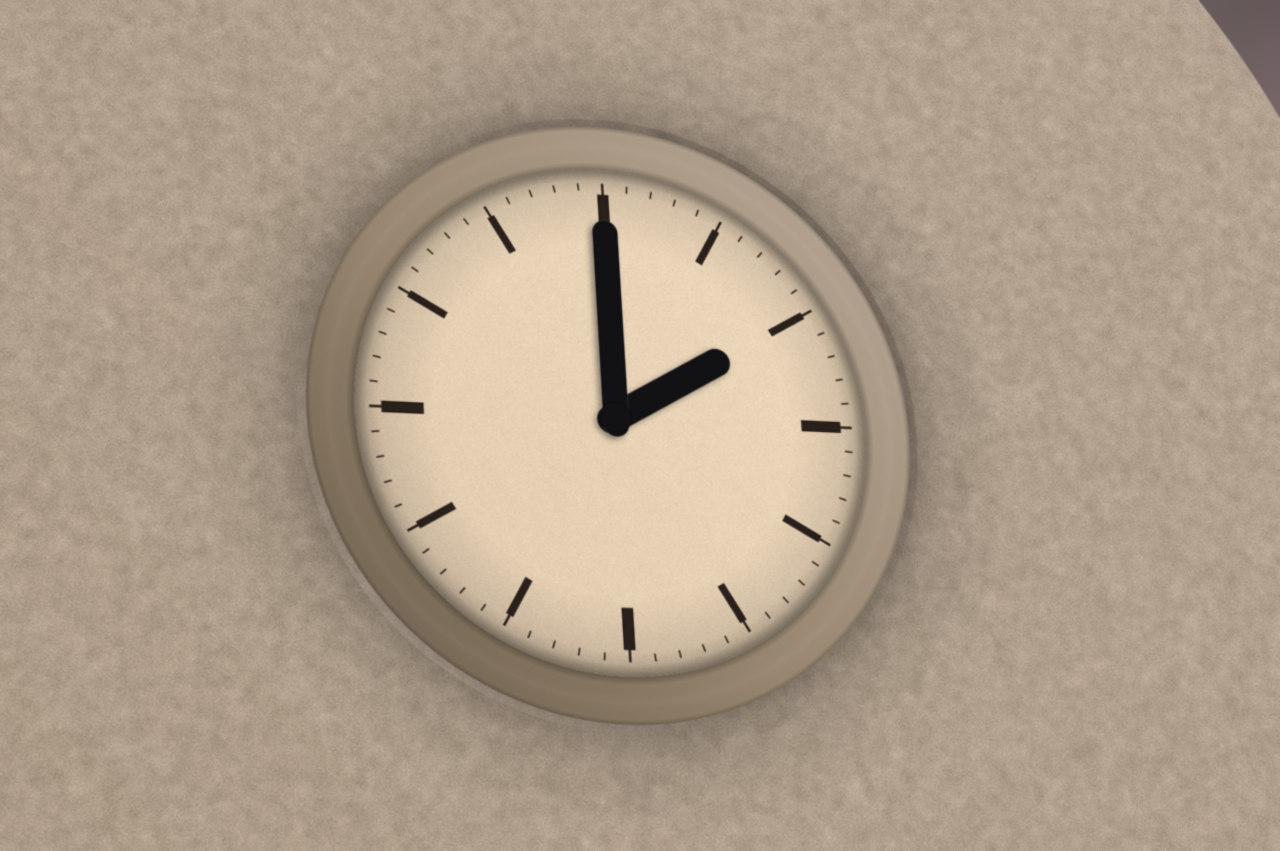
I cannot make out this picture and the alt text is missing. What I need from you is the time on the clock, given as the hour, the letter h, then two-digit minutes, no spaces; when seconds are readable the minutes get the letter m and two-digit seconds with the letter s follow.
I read 2h00
